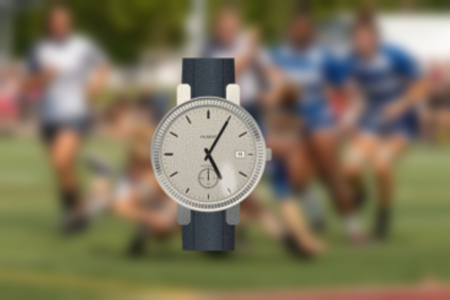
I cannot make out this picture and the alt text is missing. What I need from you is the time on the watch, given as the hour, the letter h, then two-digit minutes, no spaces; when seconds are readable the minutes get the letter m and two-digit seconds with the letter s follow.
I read 5h05
